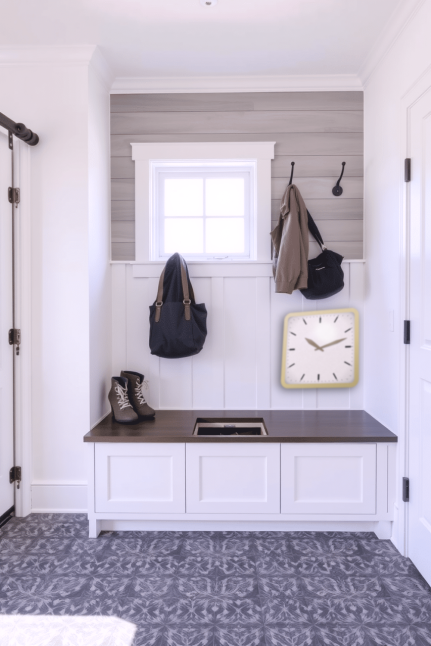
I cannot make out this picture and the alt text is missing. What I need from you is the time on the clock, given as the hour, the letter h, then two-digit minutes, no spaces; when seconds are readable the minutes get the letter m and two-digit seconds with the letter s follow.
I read 10h12
